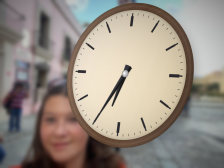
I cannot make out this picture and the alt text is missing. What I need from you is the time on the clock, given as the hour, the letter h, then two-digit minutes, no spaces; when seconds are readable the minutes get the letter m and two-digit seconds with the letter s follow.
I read 6h35
